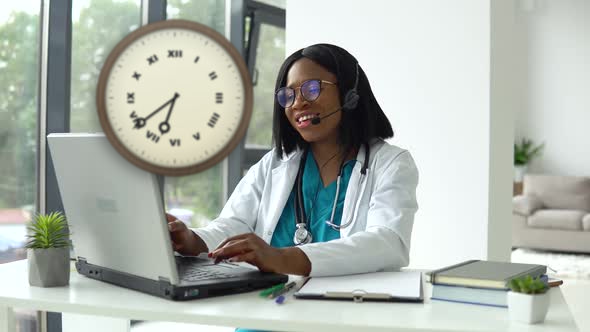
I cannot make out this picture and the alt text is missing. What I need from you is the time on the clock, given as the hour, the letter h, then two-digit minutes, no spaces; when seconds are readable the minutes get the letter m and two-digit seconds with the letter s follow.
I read 6h39
